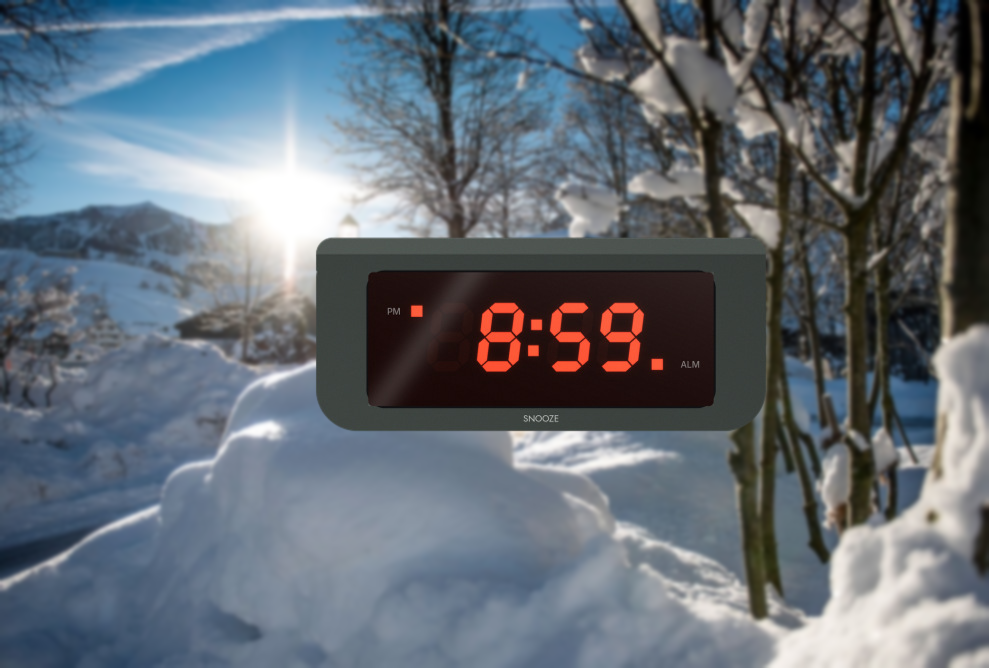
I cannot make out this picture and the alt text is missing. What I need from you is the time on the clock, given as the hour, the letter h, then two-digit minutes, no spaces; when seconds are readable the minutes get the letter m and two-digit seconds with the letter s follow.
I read 8h59
